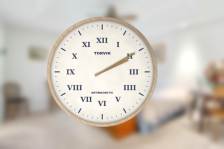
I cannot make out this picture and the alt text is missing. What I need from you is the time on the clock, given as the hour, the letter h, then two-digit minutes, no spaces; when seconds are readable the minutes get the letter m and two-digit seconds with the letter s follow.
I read 2h10
